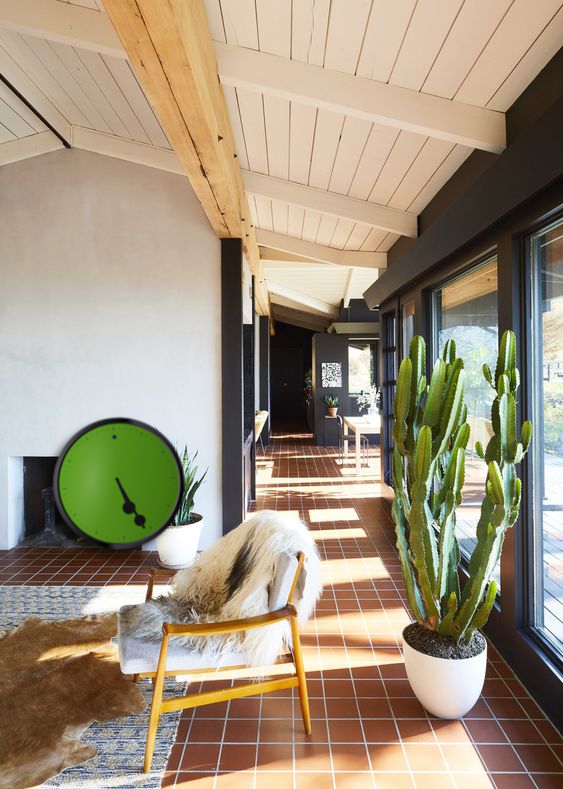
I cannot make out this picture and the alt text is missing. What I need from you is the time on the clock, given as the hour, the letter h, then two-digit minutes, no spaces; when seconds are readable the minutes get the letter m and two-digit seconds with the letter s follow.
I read 5h26
